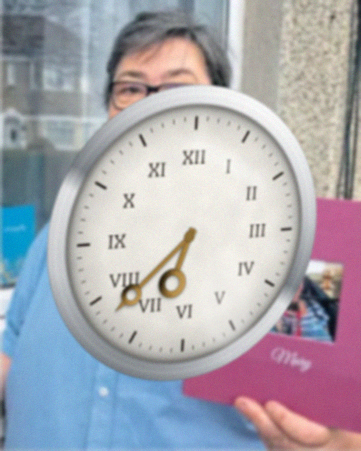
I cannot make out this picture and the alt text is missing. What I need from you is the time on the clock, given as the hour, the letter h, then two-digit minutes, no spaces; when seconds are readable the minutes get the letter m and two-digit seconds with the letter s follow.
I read 6h38
